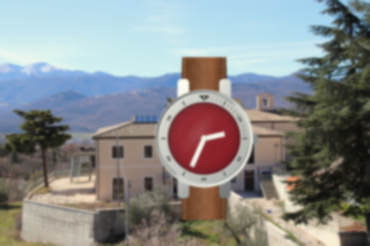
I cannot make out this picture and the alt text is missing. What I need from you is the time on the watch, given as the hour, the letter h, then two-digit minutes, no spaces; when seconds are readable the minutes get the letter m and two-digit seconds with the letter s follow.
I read 2h34
